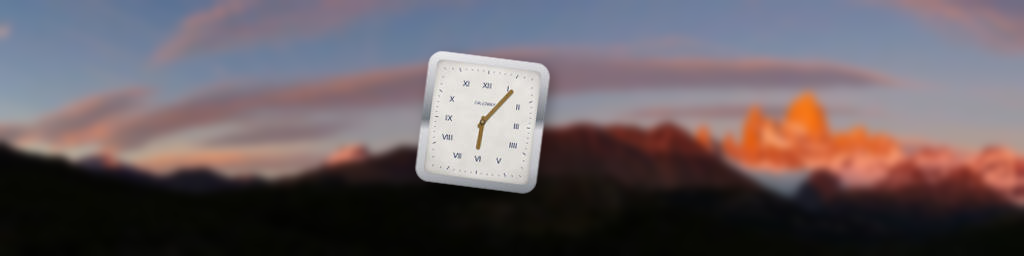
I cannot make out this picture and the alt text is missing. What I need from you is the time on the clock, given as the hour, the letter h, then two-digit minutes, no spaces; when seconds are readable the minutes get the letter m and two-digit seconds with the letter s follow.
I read 6h06
